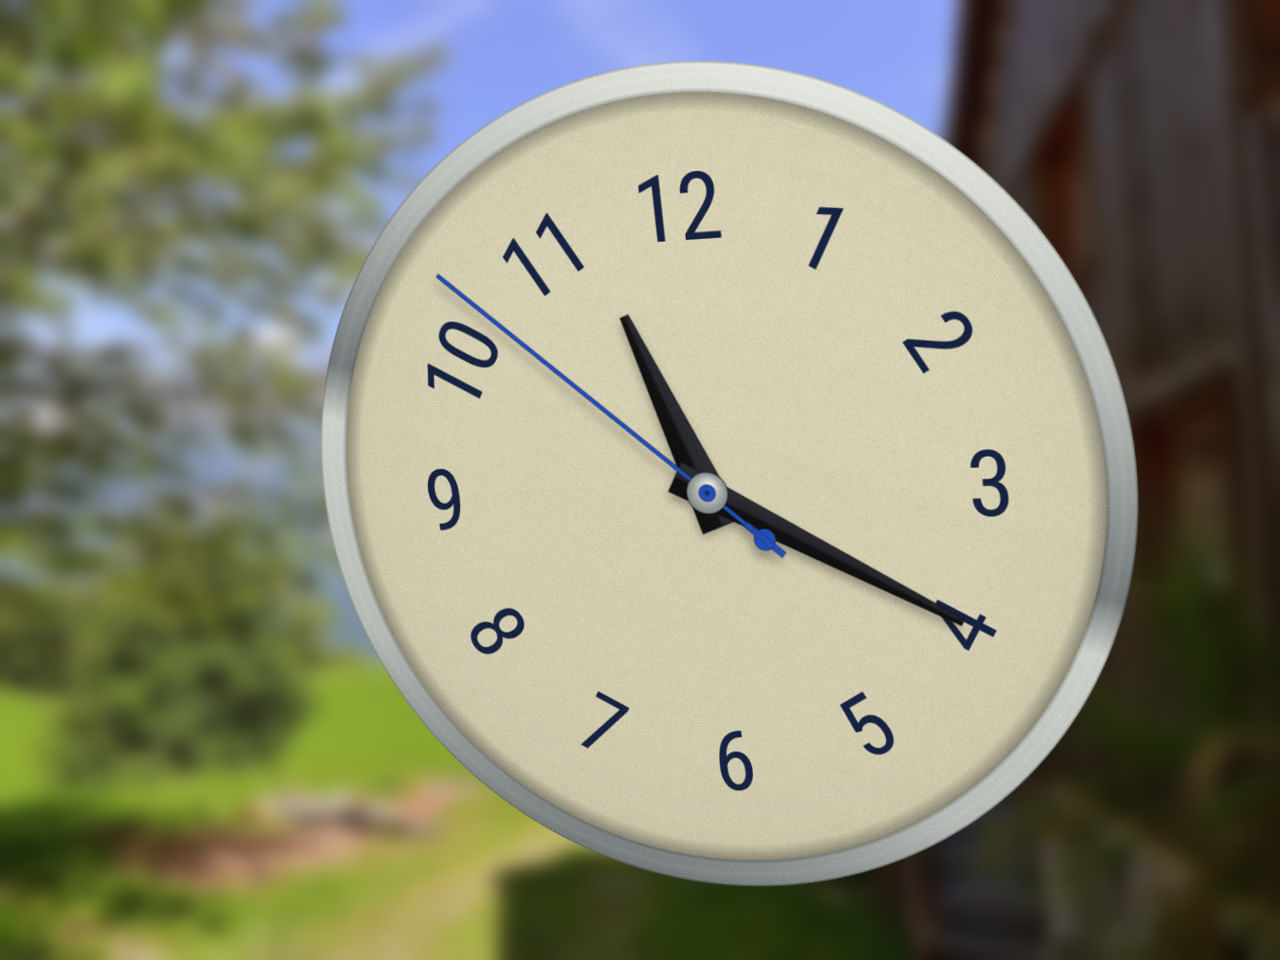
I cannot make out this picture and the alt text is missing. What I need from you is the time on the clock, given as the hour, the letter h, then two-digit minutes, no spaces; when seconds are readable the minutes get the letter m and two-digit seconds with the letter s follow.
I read 11h19m52s
